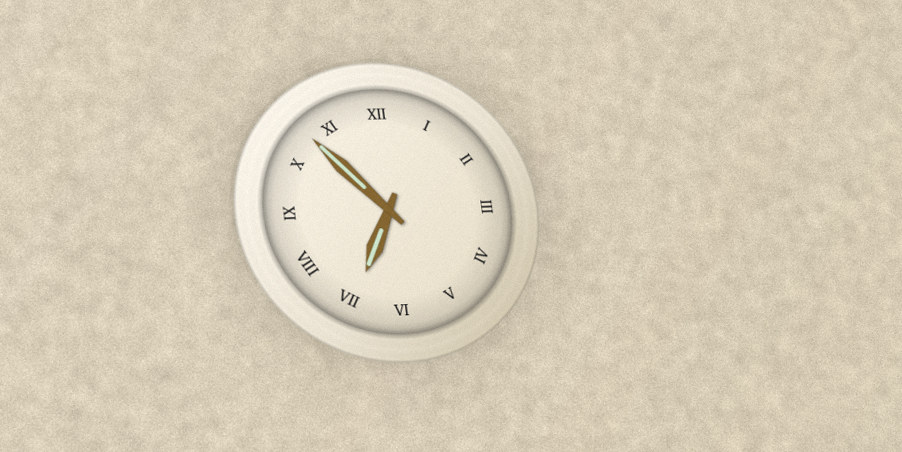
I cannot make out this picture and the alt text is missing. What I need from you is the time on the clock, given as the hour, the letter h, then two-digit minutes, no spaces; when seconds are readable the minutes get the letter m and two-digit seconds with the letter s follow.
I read 6h53
